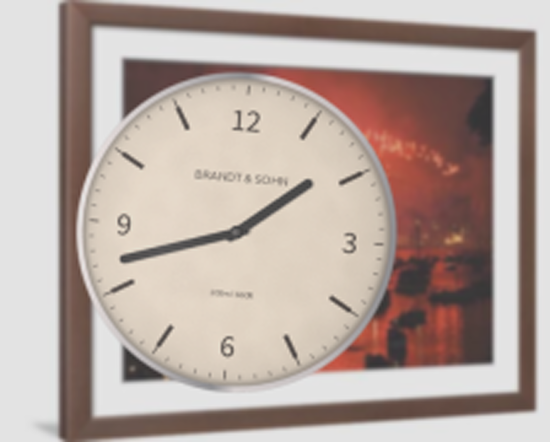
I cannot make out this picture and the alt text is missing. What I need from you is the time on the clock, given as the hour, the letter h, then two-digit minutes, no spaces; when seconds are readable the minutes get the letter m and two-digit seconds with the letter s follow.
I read 1h42
